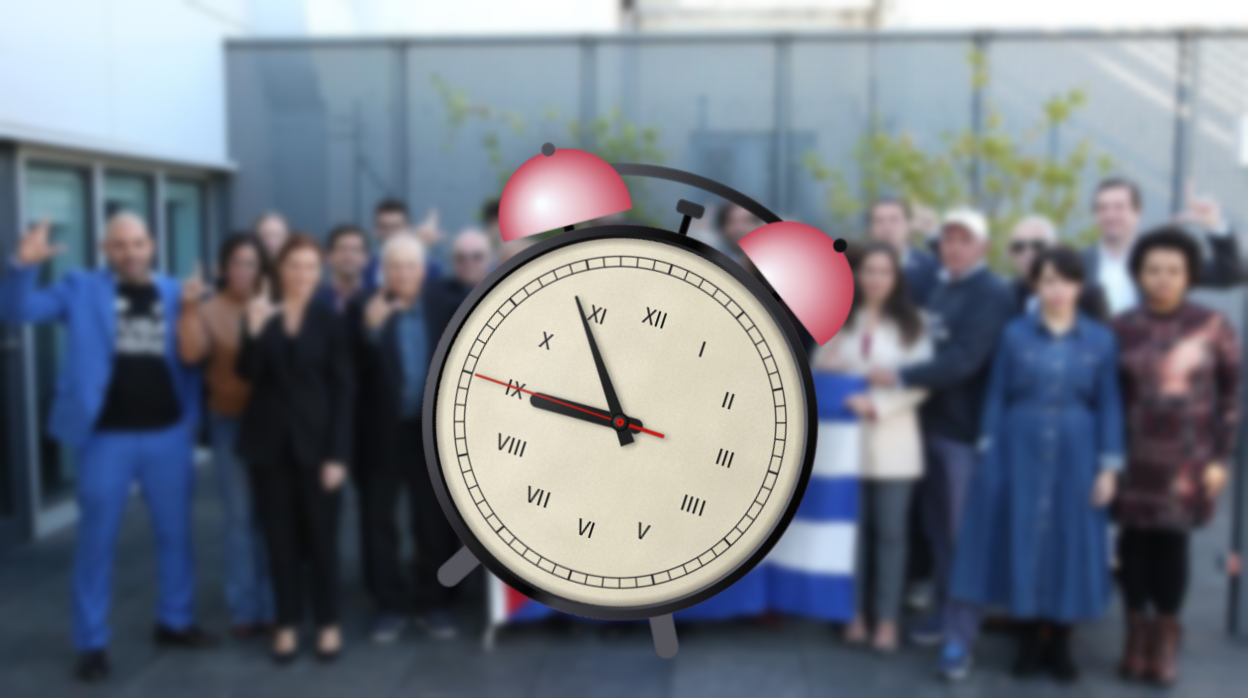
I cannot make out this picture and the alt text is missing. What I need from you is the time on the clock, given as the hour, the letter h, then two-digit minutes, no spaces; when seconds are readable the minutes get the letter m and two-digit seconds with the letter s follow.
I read 8h53m45s
